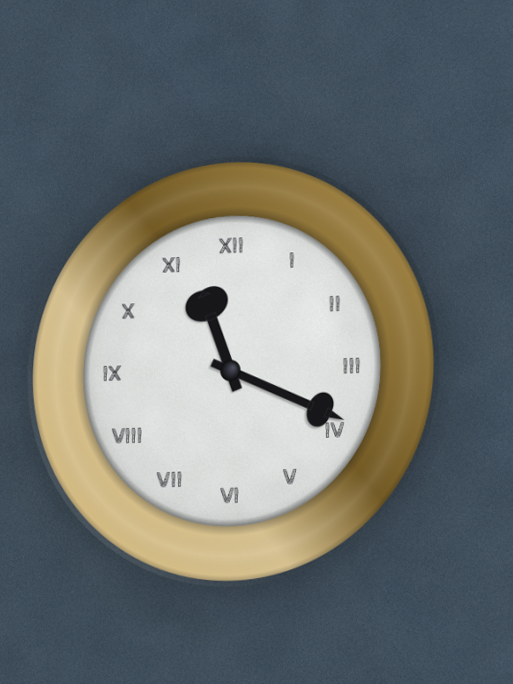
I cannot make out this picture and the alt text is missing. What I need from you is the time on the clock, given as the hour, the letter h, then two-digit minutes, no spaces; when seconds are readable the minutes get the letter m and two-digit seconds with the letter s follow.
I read 11h19
